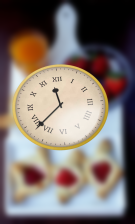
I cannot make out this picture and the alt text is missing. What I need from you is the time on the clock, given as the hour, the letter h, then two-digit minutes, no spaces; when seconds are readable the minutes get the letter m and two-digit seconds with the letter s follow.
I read 11h38
